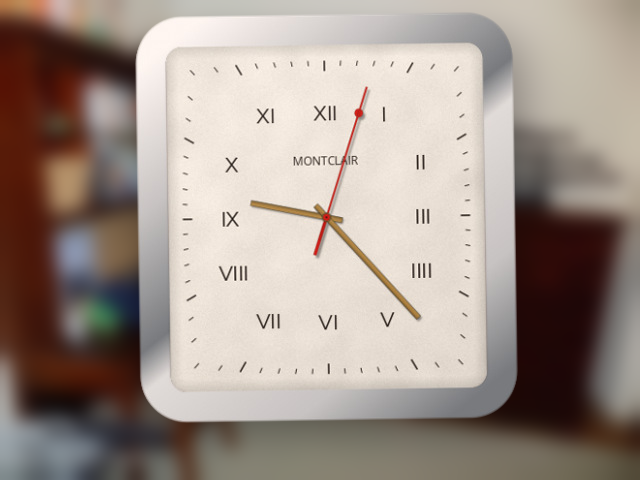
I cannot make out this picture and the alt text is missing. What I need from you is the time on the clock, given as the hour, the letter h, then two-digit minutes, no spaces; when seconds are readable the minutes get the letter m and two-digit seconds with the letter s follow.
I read 9h23m03s
